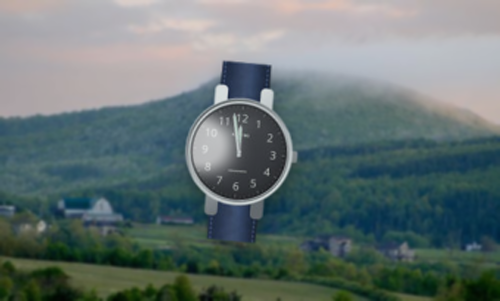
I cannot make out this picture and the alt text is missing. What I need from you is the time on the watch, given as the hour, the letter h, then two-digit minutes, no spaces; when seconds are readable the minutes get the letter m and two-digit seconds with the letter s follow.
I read 11h58
